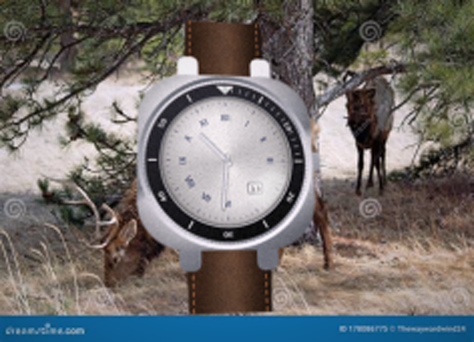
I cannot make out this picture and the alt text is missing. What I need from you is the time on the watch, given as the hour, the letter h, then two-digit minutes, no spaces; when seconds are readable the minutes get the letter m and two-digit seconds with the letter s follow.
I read 10h31
